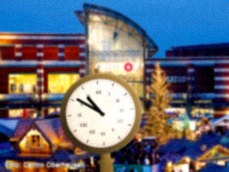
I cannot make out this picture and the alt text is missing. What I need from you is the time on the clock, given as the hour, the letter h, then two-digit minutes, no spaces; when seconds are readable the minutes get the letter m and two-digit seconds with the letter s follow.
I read 10h51
